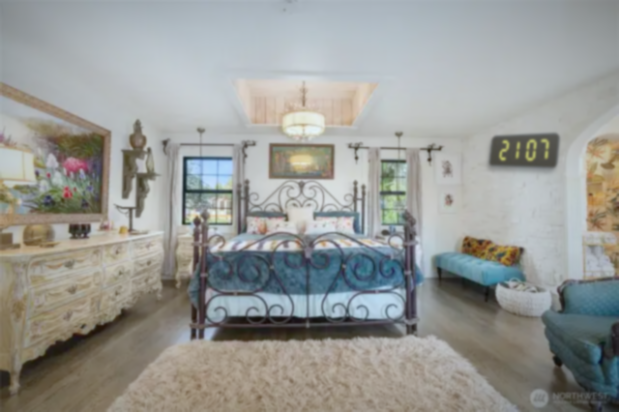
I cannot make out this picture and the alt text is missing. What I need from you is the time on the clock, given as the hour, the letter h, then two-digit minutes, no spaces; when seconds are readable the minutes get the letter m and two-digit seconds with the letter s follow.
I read 21h07
